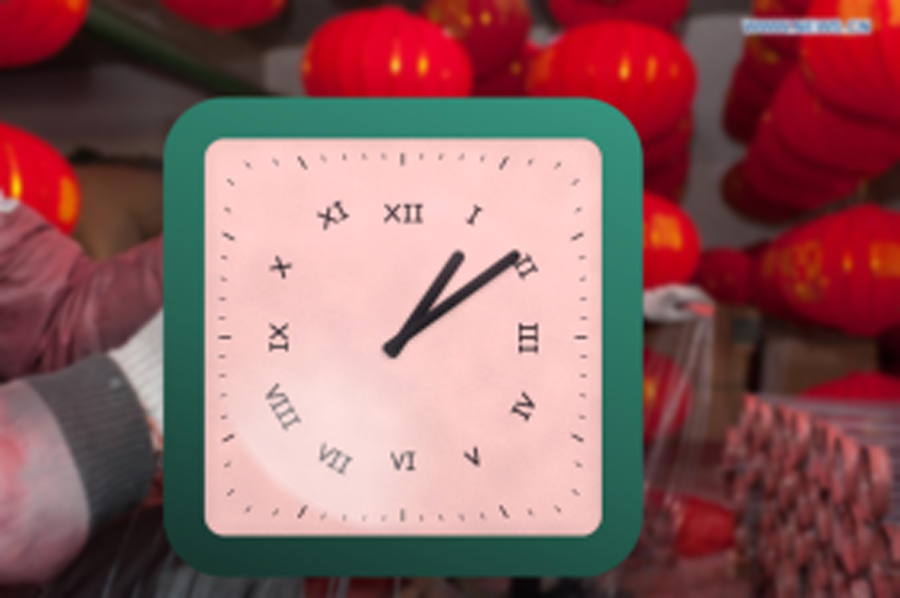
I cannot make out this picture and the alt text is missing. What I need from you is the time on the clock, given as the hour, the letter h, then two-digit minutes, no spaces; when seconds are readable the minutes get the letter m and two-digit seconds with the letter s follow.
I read 1h09
